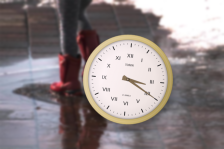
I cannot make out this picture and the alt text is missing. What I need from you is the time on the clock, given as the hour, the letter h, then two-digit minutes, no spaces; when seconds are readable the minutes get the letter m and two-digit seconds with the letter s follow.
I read 3h20
